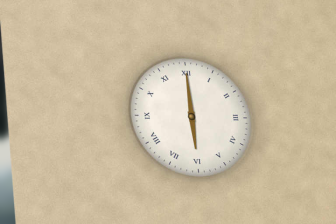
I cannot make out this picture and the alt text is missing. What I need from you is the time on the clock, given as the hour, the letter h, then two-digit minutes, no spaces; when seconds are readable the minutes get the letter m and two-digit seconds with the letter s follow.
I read 6h00
